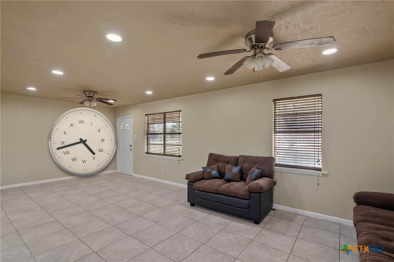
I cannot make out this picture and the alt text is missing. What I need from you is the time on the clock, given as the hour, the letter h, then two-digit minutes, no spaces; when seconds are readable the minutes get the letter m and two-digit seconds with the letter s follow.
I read 4h43
